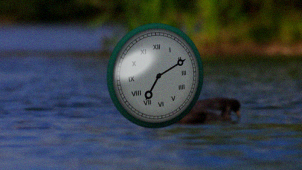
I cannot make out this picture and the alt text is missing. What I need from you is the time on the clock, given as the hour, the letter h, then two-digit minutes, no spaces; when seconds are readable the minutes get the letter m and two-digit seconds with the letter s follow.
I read 7h11
